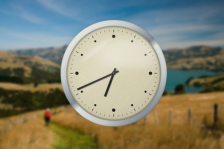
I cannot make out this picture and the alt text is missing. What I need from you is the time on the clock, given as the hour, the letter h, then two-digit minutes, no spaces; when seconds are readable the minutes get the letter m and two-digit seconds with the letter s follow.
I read 6h41
